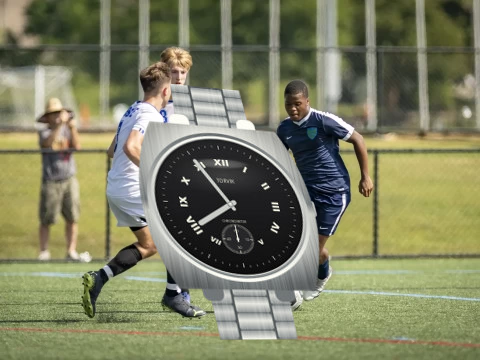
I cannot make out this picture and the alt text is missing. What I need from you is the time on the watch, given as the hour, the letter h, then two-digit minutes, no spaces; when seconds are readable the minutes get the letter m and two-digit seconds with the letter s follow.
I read 7h55
